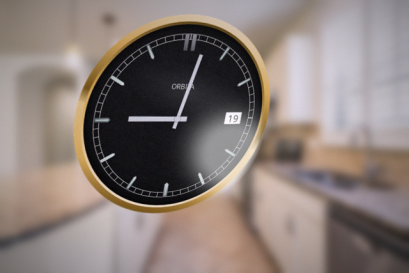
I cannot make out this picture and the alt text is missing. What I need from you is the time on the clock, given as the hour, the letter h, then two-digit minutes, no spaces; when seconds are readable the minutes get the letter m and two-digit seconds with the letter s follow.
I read 9h02
